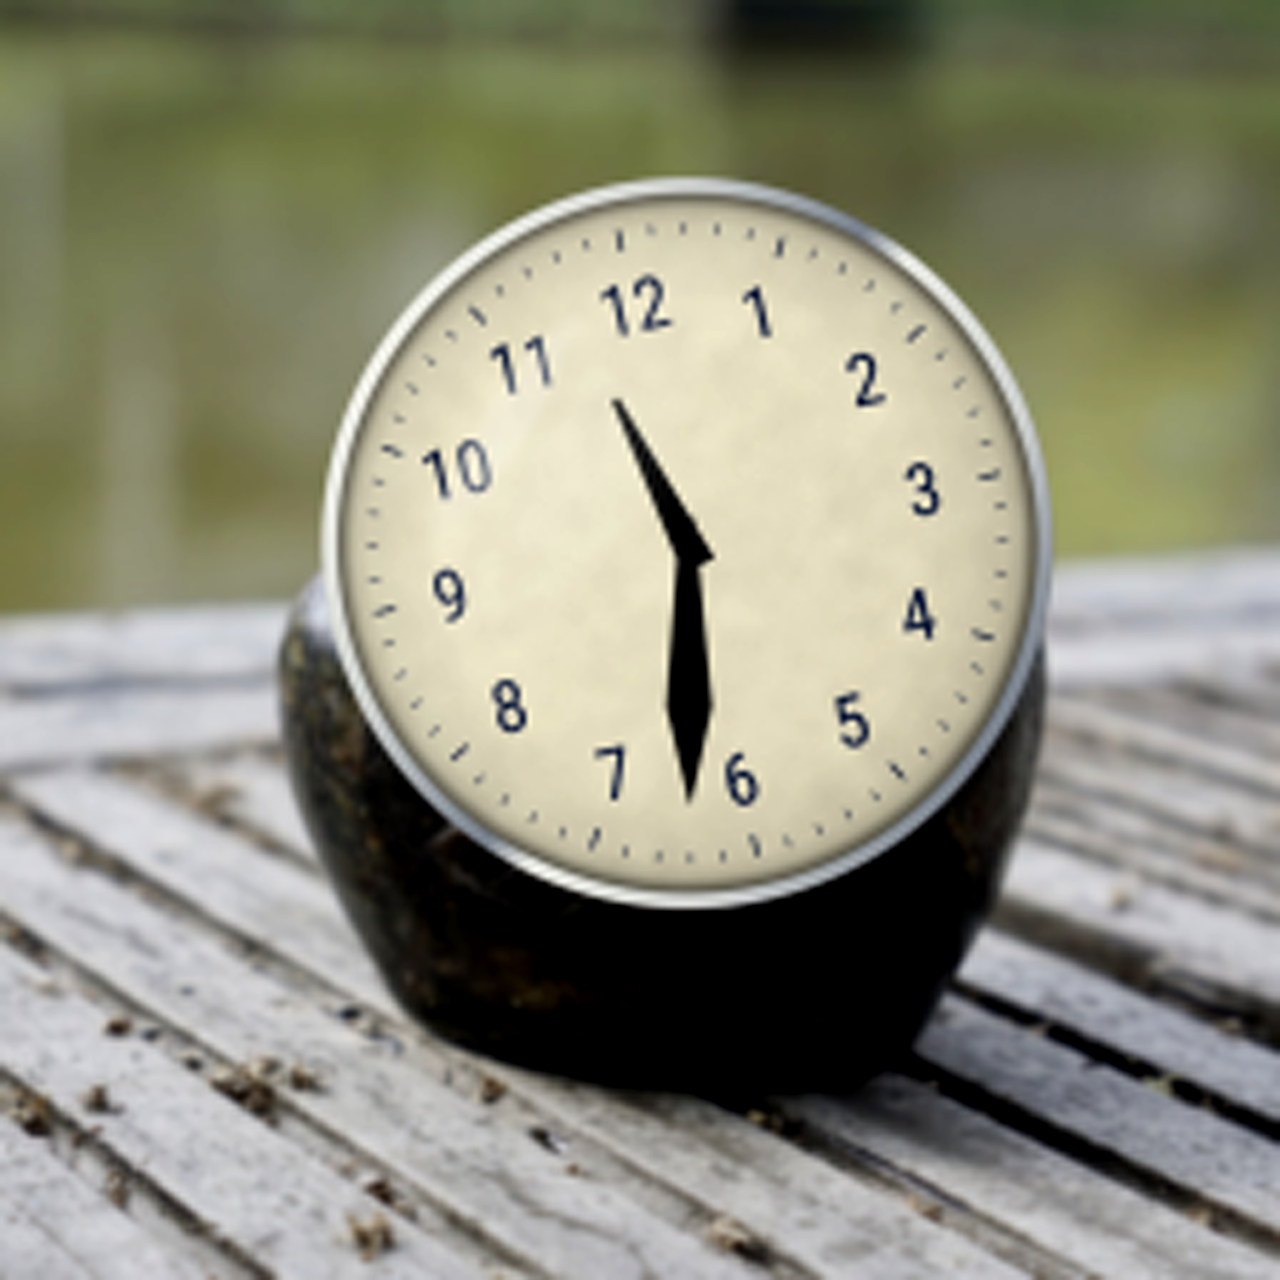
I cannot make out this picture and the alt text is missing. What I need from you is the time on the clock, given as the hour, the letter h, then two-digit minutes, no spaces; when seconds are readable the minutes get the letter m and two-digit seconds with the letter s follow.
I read 11h32
